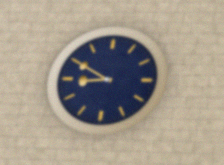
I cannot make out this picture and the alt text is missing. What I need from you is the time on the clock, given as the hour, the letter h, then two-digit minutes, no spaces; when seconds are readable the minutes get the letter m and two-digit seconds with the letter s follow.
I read 8h50
